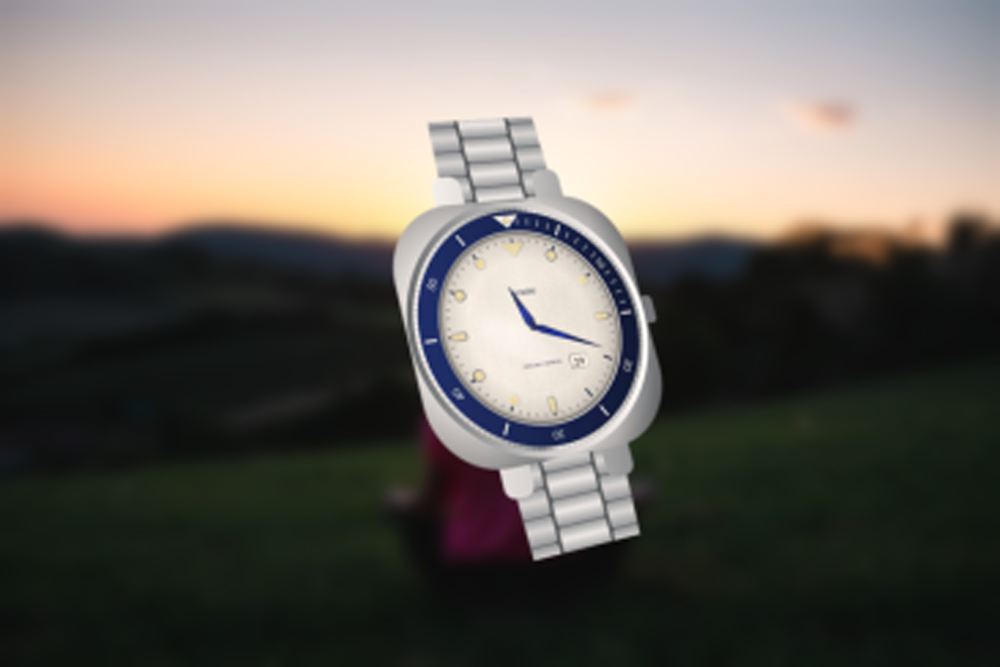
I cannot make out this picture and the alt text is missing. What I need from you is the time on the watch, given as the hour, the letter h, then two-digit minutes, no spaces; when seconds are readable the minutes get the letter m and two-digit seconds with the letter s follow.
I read 11h19
